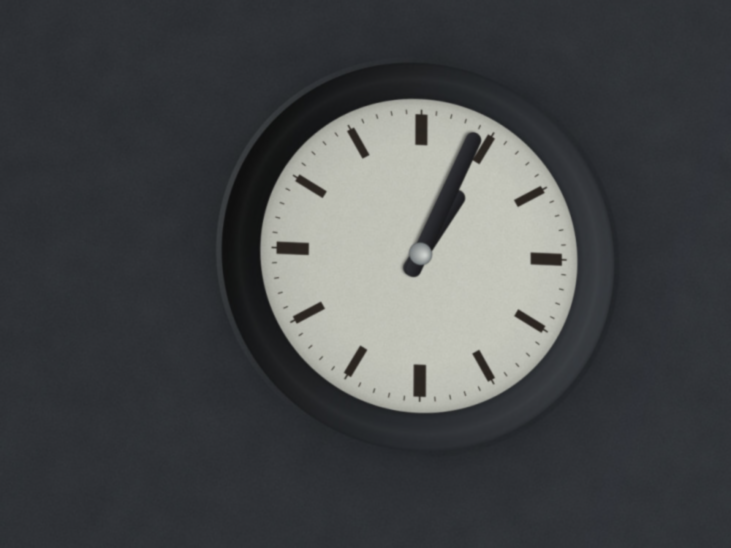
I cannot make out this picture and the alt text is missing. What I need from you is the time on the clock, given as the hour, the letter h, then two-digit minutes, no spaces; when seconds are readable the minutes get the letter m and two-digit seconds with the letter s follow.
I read 1h04
